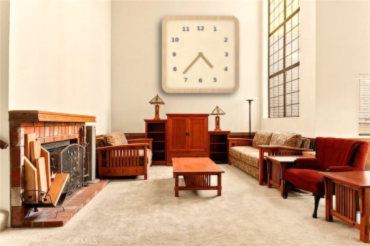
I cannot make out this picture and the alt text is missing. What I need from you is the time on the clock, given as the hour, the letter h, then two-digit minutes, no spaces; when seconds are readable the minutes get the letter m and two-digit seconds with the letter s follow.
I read 4h37
